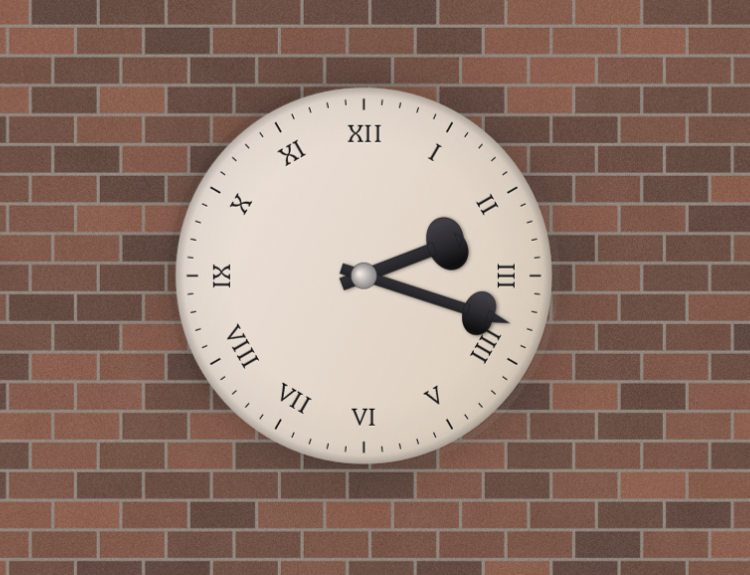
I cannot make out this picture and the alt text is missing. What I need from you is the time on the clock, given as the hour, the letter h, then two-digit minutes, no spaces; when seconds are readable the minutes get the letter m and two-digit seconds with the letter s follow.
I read 2h18
